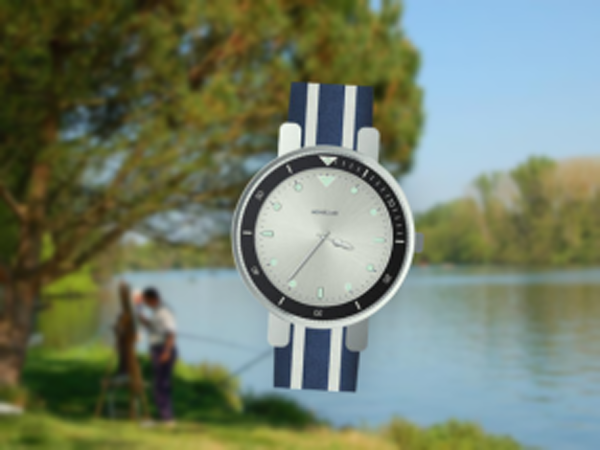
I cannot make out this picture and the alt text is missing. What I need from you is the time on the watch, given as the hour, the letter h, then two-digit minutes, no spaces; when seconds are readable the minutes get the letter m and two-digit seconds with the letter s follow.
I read 3h36
